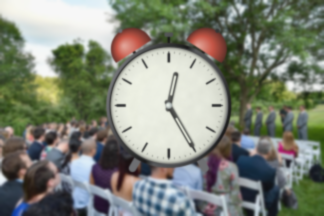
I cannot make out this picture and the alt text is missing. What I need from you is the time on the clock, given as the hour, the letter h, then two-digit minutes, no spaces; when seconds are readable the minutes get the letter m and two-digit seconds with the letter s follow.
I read 12h25
